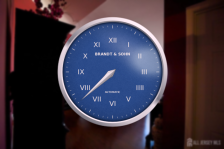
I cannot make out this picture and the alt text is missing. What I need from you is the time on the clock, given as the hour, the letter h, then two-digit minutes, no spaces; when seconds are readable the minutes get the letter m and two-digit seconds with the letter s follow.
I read 7h38
